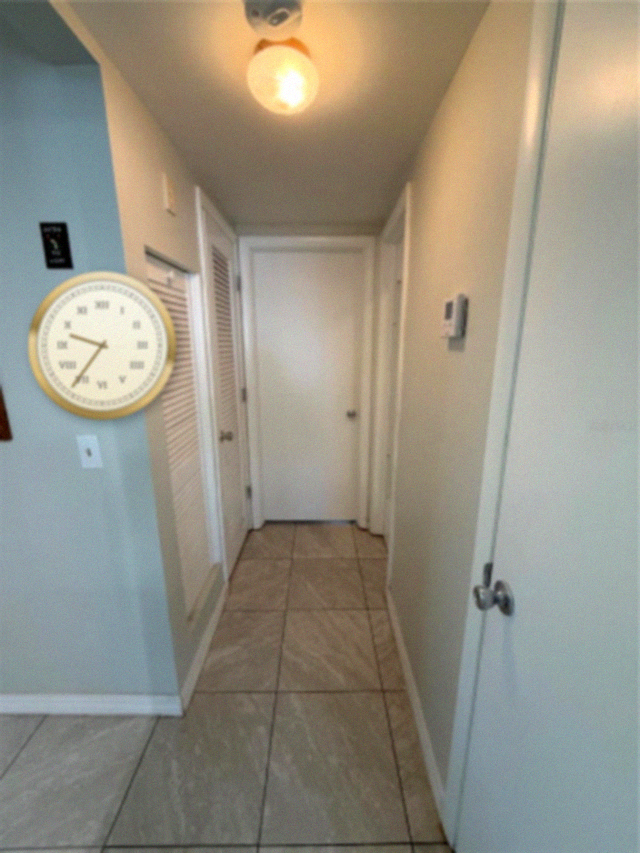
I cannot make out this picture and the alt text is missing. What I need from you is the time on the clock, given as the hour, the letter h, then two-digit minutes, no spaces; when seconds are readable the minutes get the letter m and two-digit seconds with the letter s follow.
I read 9h36
